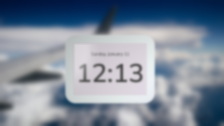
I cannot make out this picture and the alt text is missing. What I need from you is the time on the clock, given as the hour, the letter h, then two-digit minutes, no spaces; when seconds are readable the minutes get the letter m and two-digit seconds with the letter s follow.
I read 12h13
